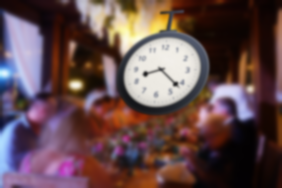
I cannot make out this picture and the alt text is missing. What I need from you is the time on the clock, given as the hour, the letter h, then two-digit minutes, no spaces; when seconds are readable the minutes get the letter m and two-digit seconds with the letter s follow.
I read 8h22
